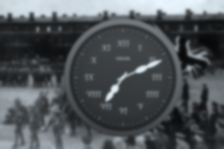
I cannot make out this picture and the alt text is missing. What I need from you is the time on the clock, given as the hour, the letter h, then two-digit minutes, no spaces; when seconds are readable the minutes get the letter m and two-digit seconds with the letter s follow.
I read 7h11
